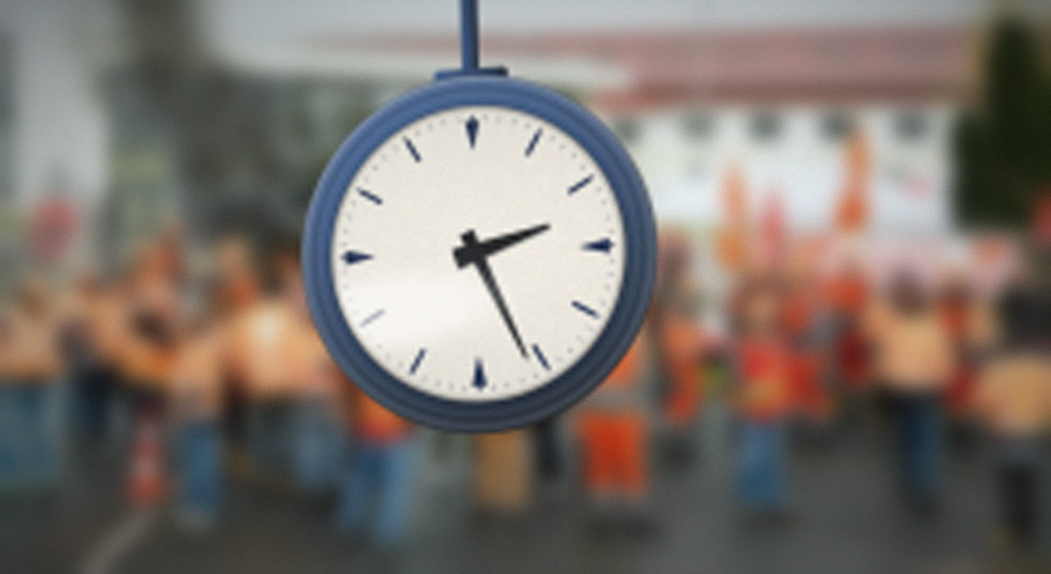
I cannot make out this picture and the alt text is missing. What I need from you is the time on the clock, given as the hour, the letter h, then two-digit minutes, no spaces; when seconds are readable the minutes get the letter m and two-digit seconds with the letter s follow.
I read 2h26
